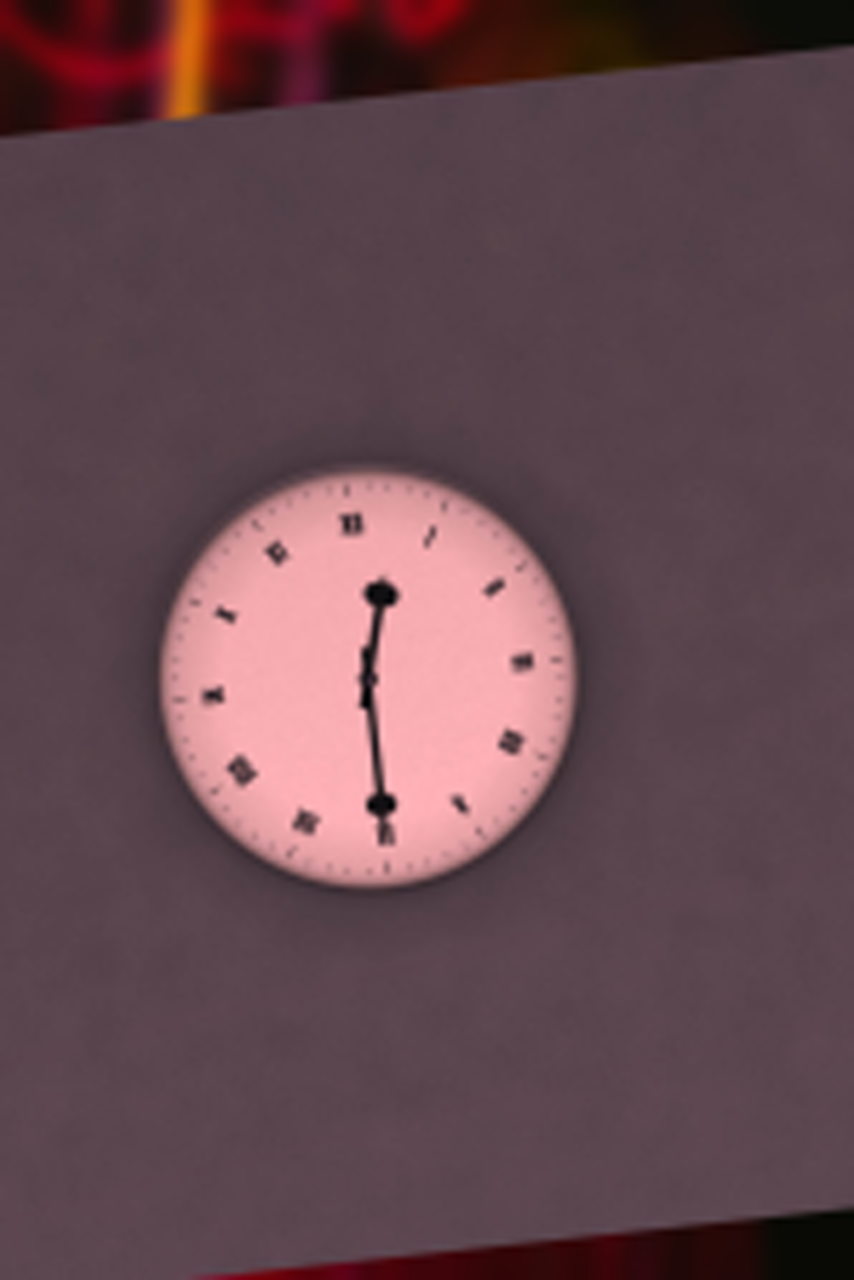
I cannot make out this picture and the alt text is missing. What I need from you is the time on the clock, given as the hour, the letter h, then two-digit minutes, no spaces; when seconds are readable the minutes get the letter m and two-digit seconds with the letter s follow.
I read 12h30
